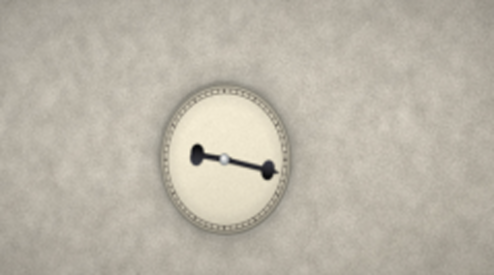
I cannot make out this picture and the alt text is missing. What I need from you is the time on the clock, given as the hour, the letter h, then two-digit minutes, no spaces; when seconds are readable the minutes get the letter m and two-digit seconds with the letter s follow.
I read 9h17
